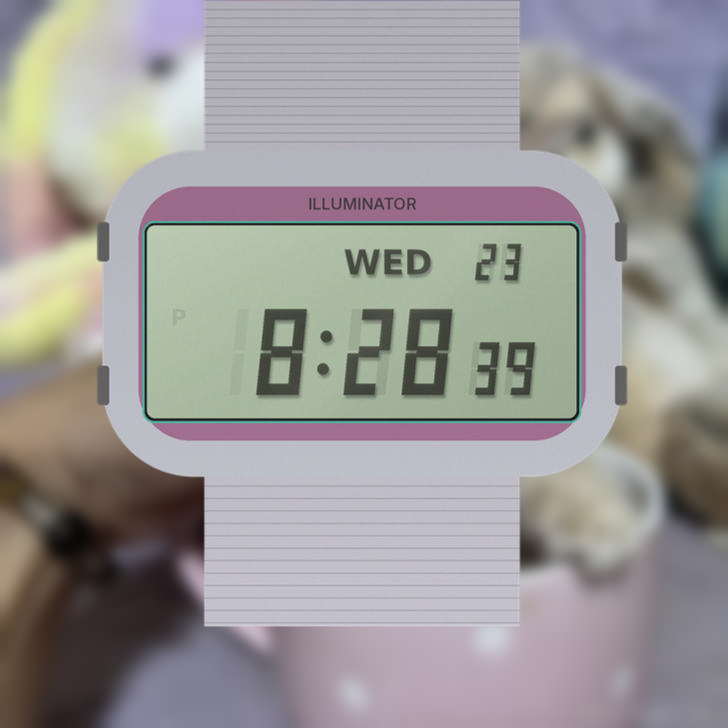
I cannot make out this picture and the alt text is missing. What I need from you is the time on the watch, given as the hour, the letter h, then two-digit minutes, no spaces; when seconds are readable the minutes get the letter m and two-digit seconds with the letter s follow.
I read 8h28m39s
